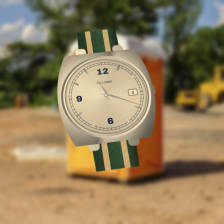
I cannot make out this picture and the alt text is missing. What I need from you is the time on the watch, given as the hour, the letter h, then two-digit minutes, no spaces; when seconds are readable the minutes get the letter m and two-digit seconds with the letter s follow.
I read 11h19
